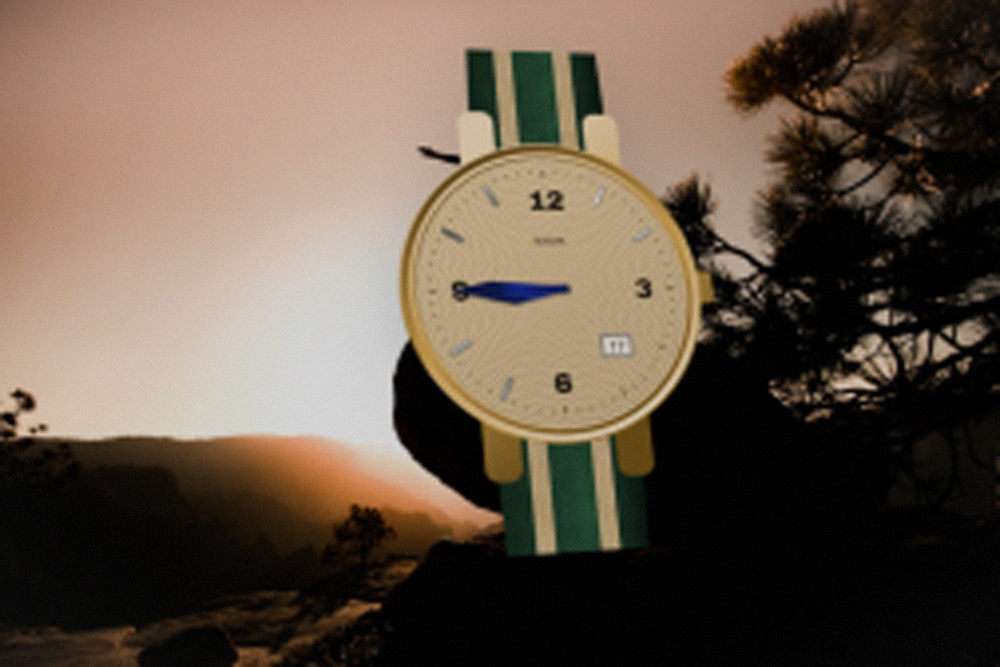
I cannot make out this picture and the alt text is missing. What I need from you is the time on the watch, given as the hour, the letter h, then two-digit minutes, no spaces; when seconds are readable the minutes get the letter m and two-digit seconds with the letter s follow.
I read 8h45
